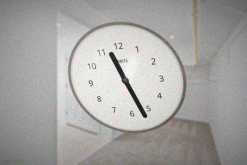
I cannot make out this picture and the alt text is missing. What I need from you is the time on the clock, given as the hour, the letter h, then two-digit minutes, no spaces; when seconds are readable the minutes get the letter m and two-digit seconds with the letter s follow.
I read 11h27
